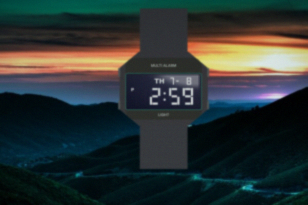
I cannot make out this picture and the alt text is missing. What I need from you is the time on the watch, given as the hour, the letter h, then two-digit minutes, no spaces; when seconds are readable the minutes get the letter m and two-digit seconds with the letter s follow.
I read 2h59
